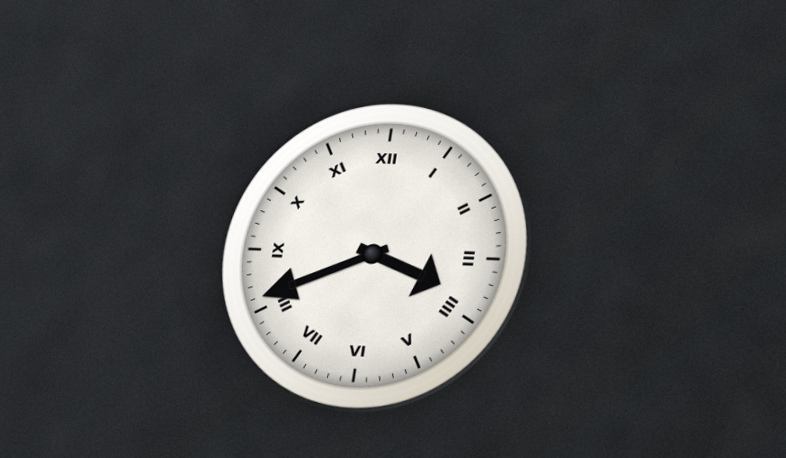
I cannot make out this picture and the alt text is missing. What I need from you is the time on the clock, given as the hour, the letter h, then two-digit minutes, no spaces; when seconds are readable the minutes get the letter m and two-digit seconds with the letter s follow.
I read 3h41
